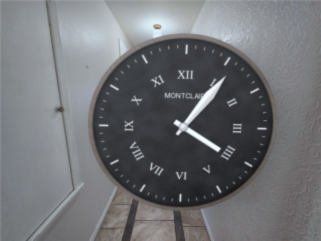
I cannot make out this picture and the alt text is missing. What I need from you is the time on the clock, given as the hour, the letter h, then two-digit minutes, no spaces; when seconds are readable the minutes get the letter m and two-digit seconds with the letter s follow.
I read 4h06
